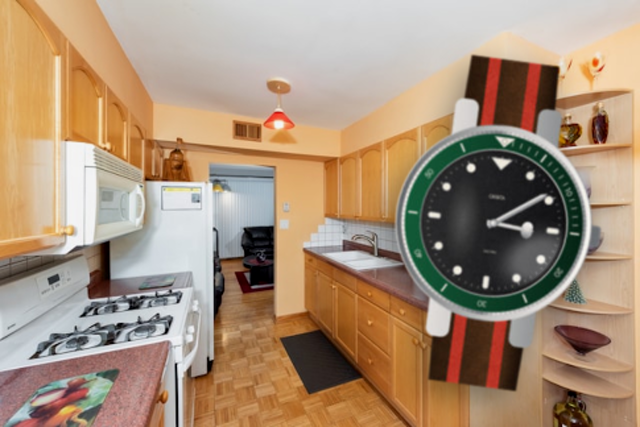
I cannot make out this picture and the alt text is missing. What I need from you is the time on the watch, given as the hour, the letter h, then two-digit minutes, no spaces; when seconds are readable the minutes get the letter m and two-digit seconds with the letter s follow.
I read 3h09
